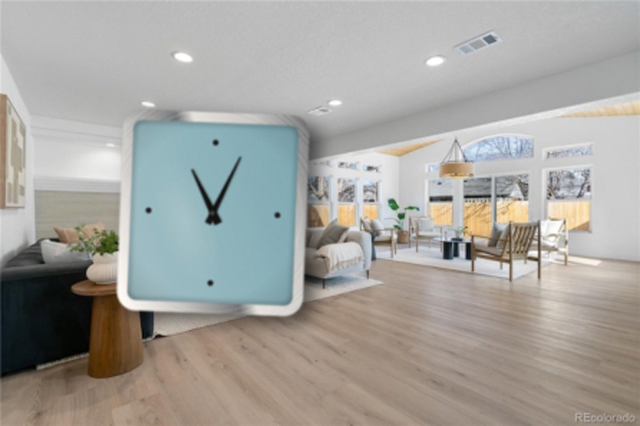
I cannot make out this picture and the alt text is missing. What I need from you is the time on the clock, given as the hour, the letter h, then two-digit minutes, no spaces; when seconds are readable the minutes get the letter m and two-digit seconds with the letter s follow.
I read 11h04
